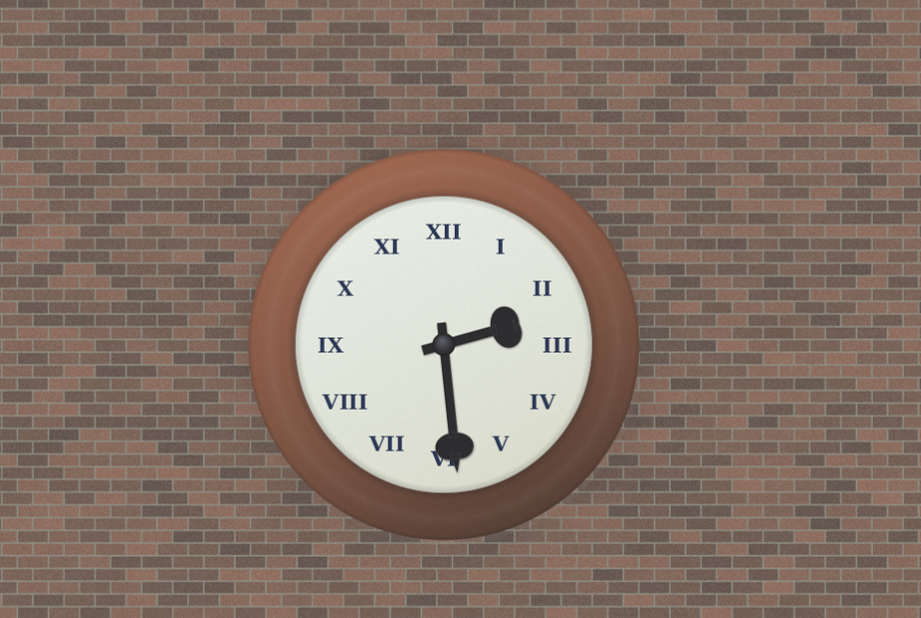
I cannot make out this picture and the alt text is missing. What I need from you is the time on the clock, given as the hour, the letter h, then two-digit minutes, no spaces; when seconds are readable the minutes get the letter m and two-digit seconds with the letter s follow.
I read 2h29
